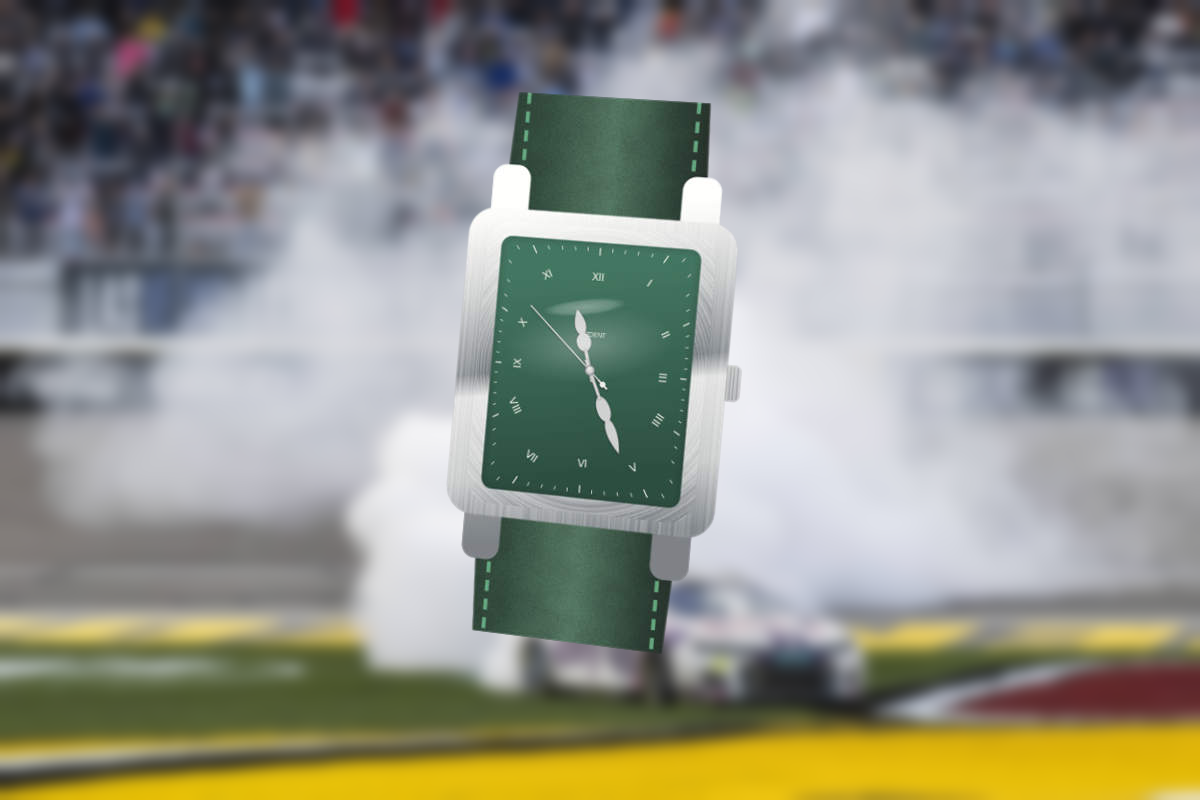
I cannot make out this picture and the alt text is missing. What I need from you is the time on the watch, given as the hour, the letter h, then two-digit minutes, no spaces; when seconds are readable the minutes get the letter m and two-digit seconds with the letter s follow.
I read 11h25m52s
